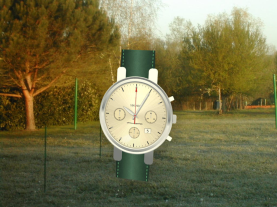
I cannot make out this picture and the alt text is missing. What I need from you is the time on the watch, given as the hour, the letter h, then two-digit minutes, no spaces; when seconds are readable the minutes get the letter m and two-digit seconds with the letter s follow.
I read 10h05
